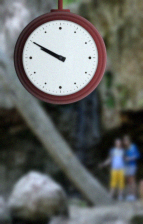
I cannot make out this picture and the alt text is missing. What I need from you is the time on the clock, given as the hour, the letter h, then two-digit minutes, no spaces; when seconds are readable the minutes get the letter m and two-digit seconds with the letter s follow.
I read 9h50
